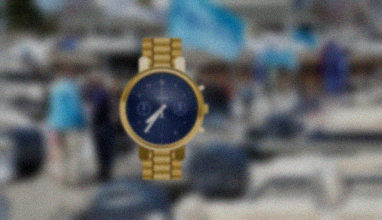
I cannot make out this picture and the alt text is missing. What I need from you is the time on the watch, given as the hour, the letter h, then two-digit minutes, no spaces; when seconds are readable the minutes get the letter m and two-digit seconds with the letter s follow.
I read 7h36
